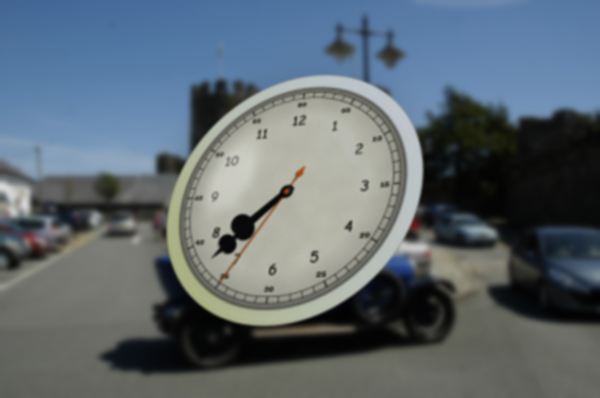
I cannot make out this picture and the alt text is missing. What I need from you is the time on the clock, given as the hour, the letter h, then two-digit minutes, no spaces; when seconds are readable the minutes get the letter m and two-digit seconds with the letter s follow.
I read 7h37m35s
